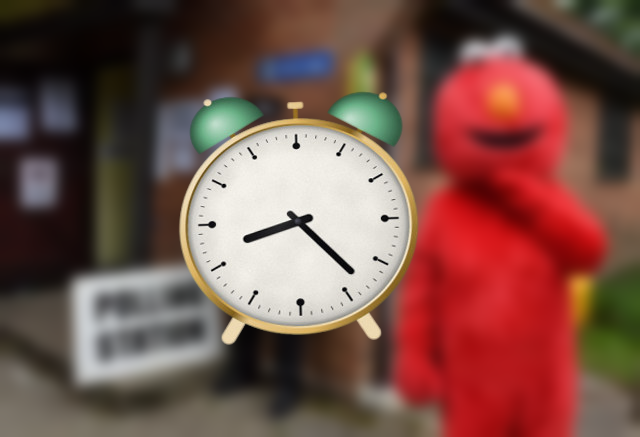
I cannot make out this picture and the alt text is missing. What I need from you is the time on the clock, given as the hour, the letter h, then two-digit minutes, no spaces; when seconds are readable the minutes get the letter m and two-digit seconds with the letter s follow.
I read 8h23
